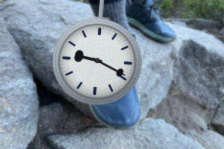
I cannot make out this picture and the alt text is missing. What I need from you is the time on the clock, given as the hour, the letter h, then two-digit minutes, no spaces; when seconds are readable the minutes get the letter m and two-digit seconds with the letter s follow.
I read 9h19
